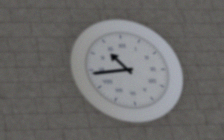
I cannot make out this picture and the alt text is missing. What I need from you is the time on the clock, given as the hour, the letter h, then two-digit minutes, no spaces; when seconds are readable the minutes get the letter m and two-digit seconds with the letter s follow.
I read 10h44
